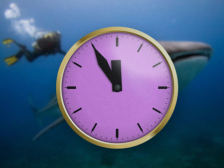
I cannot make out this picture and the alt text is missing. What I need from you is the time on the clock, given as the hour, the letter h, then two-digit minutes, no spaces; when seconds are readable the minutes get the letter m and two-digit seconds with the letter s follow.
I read 11h55
